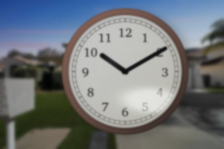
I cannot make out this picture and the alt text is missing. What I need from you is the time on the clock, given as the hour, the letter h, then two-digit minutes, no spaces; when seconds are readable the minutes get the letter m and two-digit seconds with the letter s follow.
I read 10h10
